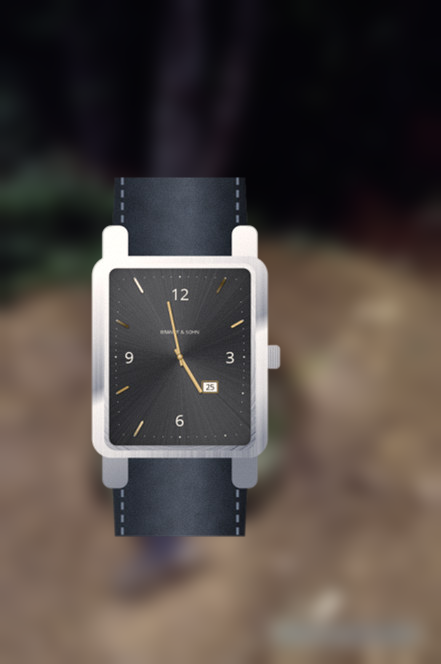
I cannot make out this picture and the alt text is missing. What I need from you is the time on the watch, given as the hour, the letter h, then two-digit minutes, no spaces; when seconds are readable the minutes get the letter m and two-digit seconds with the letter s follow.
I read 4h58
